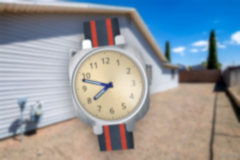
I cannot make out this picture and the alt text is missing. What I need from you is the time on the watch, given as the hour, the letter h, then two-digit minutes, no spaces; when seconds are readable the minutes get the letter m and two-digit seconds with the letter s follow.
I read 7h48
